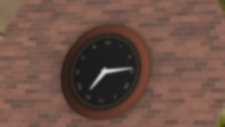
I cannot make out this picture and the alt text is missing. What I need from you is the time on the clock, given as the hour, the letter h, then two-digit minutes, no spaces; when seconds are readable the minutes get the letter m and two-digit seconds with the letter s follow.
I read 7h14
